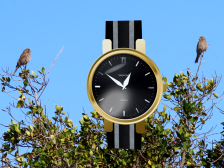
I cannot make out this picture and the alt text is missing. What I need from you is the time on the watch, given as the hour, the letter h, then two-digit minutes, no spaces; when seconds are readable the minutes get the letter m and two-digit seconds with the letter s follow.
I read 12h51
